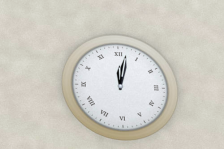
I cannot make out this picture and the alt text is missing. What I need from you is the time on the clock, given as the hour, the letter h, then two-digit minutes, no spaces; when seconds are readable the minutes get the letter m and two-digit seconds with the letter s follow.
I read 12h02
